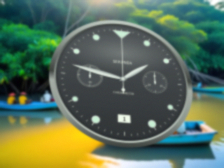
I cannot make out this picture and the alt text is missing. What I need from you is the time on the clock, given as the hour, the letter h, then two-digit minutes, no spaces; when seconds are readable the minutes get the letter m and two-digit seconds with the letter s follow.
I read 1h47
